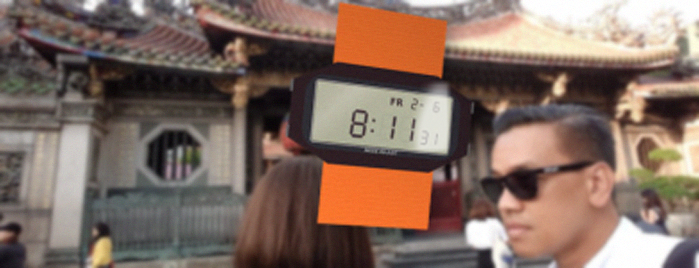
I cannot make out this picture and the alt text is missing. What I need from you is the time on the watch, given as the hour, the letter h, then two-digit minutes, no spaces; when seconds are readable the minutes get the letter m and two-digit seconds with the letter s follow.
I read 8h11m31s
